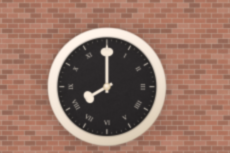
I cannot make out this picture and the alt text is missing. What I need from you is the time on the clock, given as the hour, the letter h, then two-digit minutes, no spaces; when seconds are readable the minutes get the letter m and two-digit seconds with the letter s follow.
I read 8h00
